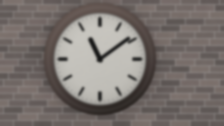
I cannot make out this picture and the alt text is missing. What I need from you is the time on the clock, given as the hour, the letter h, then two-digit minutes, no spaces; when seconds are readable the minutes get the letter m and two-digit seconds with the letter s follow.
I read 11h09
